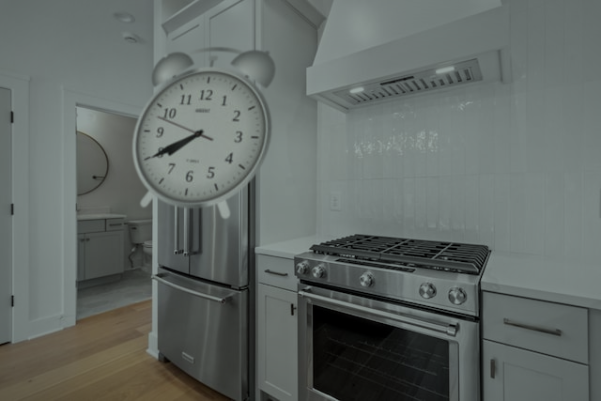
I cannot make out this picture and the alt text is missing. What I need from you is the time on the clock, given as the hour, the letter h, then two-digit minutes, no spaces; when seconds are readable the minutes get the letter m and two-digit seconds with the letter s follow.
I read 7h39m48s
